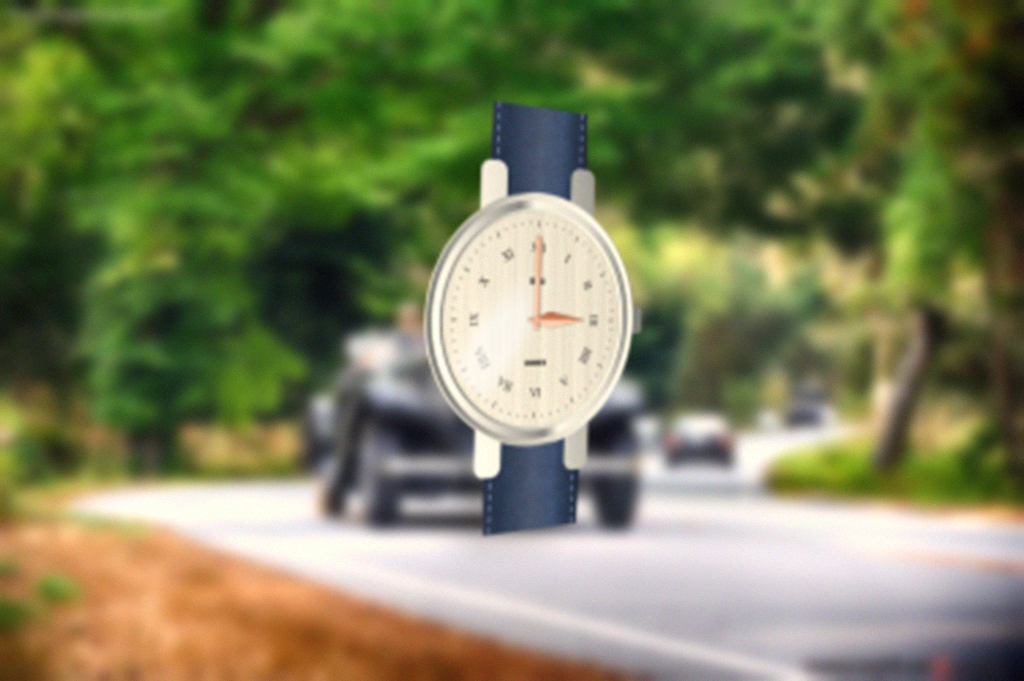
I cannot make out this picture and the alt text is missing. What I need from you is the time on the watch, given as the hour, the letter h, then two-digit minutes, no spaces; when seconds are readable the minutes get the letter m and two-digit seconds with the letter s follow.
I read 3h00
